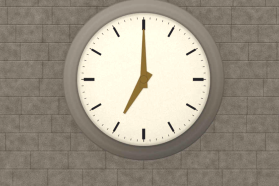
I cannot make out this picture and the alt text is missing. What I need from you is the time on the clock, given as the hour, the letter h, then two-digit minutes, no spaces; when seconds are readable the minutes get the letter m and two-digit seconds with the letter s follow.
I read 7h00
